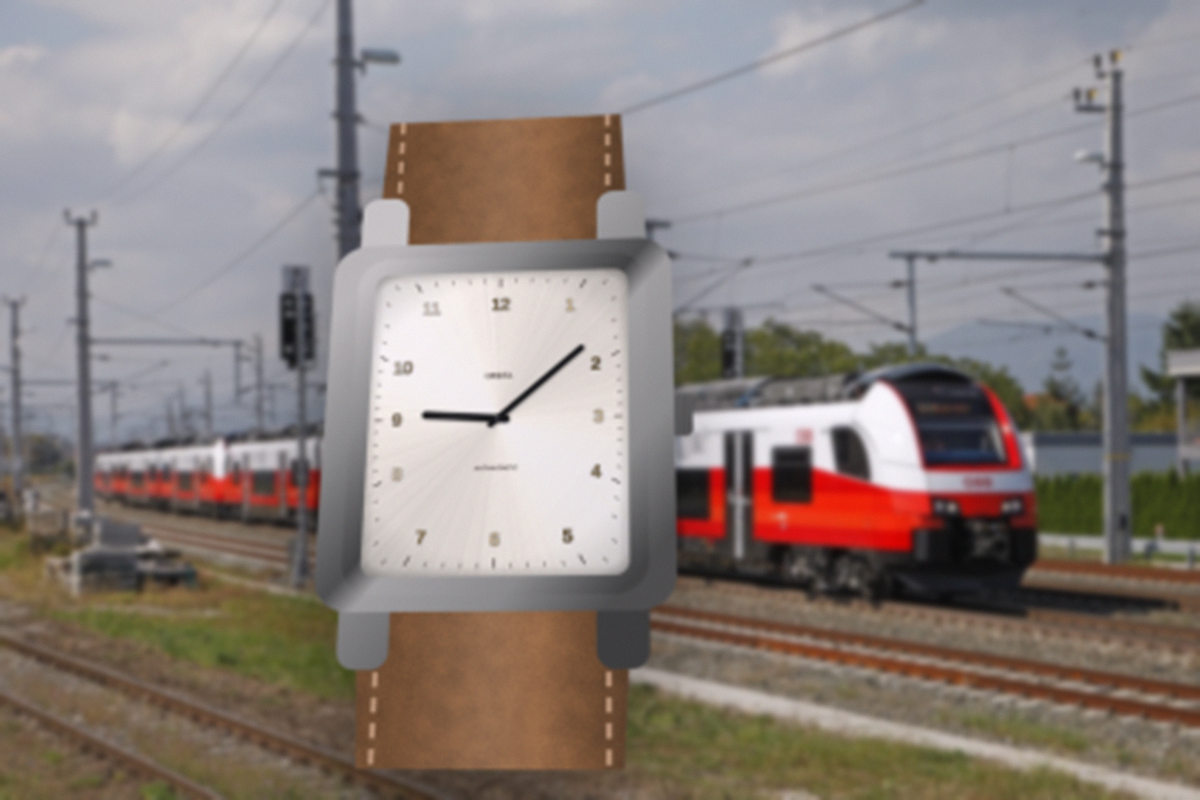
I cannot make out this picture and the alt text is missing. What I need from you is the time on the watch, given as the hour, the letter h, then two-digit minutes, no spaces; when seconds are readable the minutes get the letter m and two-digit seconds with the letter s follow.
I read 9h08
